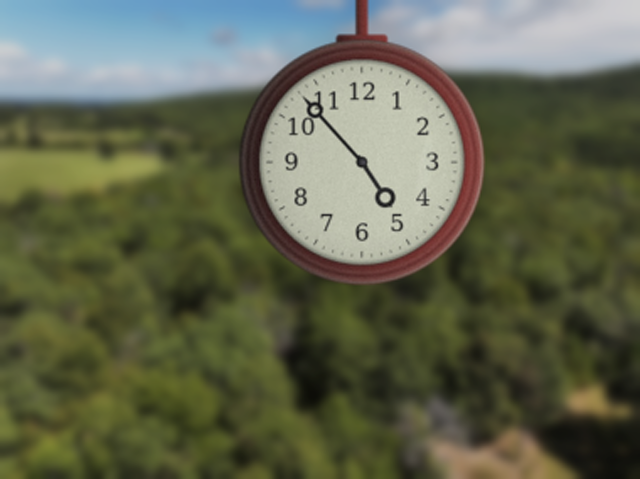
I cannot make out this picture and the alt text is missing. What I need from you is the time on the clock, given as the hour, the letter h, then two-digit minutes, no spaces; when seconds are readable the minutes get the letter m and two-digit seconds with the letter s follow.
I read 4h53
